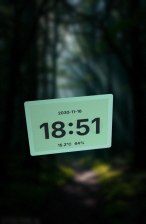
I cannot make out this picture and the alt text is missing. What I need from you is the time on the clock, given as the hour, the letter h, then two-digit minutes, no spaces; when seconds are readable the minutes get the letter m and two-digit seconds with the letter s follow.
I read 18h51
